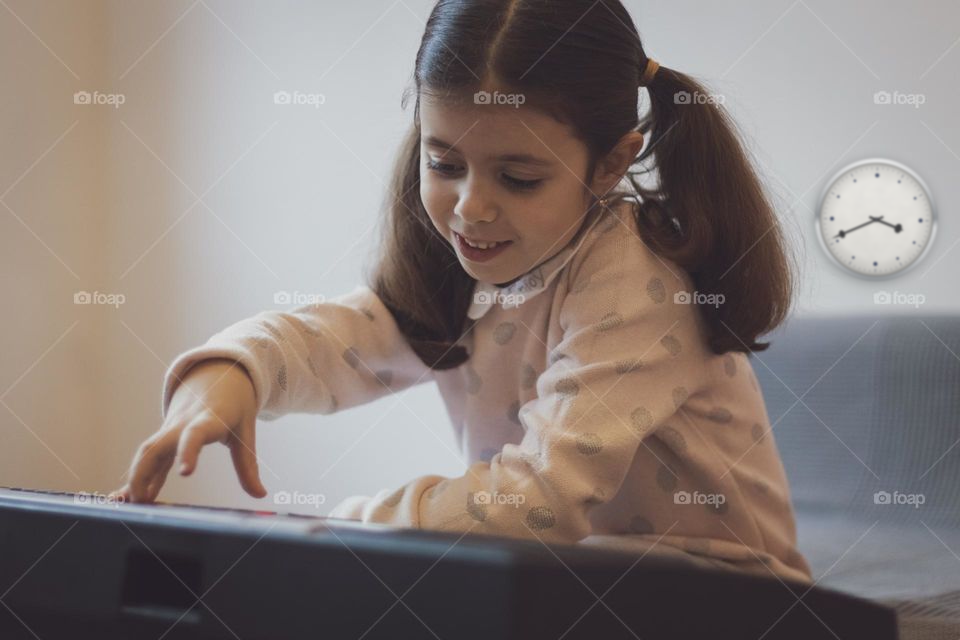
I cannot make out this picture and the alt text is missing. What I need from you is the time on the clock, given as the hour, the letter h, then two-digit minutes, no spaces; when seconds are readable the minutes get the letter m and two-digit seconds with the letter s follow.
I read 3h41
